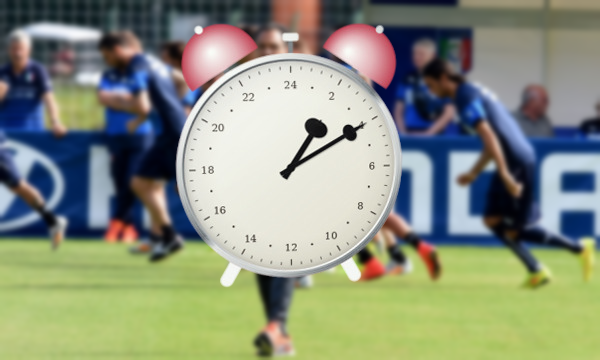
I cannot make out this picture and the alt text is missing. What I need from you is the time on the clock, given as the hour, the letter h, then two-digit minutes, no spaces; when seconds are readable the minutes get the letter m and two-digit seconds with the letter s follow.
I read 2h10
